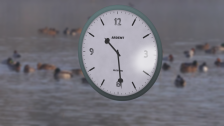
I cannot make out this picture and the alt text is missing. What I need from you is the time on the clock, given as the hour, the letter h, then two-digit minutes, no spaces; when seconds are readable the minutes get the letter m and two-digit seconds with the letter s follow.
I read 10h29
